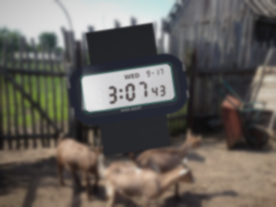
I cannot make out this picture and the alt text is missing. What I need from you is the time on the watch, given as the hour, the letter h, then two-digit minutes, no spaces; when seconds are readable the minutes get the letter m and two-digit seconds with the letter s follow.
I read 3h07m43s
